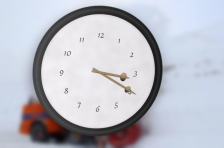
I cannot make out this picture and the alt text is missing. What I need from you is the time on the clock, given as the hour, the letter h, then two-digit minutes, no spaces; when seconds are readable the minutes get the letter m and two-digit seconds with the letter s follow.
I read 3h20
